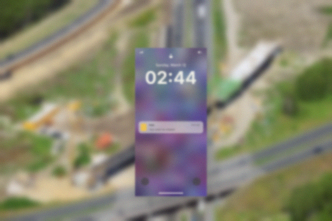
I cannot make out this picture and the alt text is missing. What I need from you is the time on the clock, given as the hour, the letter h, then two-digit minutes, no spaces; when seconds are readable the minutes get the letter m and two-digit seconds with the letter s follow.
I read 2h44
